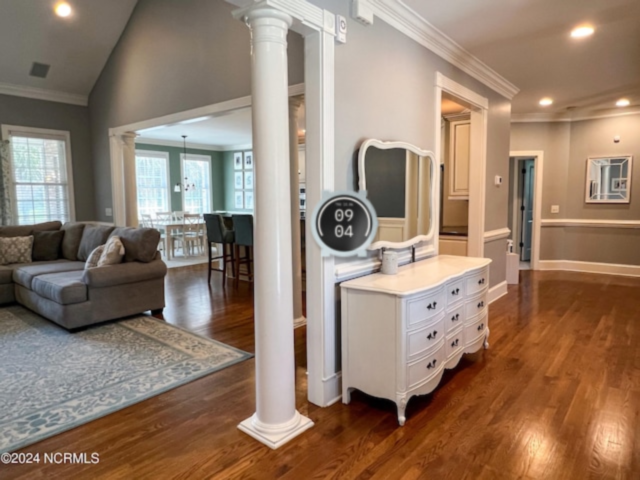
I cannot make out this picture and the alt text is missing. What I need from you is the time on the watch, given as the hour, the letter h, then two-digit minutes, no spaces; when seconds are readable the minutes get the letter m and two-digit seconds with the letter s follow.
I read 9h04
